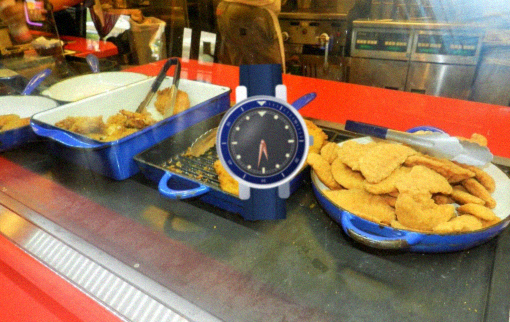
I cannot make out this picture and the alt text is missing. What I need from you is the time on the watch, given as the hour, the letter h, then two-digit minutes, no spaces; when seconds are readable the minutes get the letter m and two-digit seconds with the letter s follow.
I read 5h32
